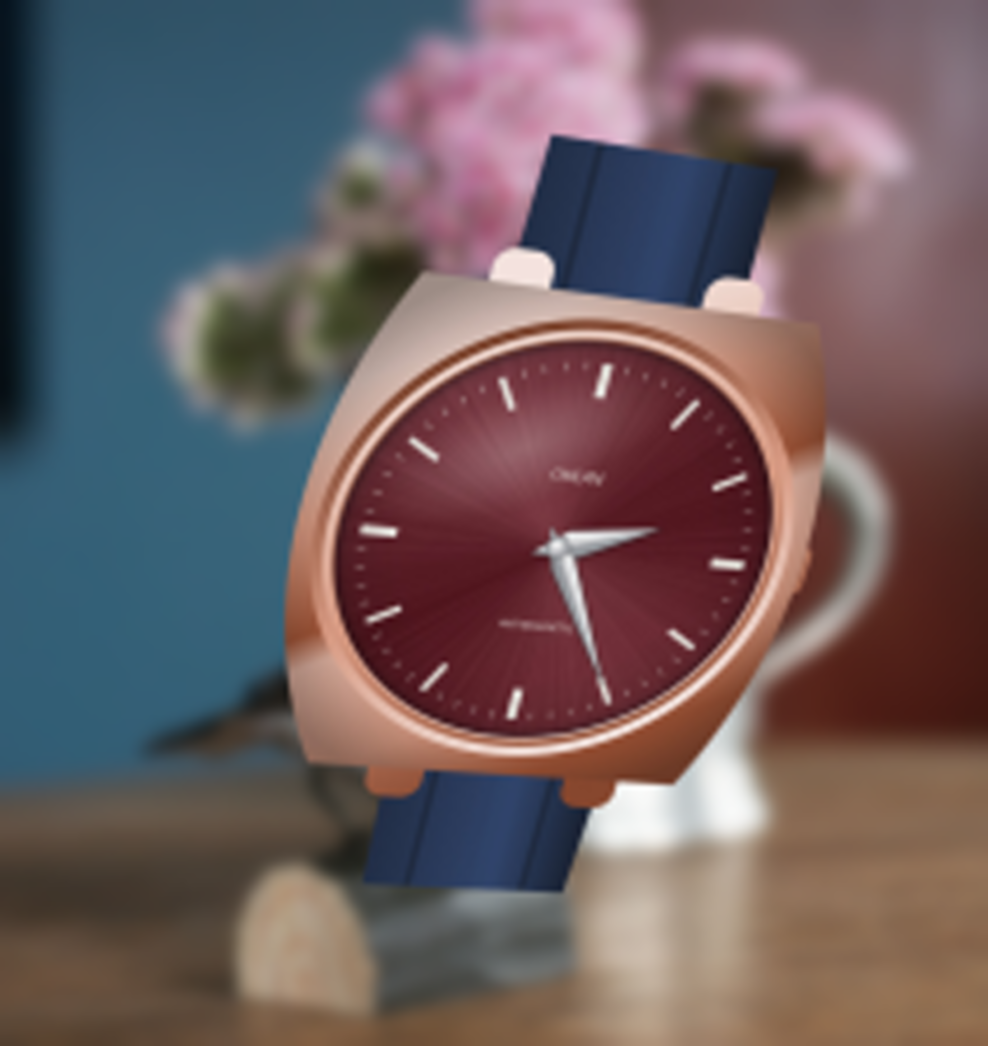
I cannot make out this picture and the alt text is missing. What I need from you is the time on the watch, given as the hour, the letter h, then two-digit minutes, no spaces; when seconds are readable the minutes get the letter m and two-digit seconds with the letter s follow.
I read 2h25
